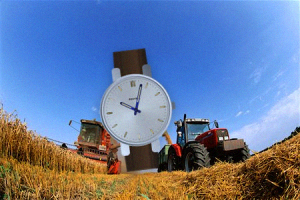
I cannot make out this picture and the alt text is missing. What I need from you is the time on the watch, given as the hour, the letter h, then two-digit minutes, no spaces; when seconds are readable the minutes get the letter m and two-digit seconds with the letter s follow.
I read 10h03
